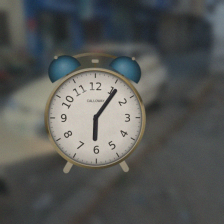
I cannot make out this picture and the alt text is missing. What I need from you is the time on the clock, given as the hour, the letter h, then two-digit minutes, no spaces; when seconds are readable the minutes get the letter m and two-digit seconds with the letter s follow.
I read 6h06
